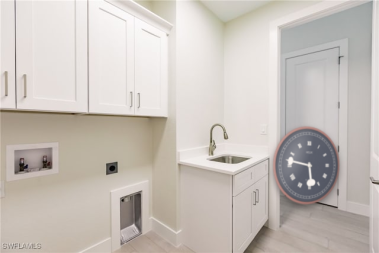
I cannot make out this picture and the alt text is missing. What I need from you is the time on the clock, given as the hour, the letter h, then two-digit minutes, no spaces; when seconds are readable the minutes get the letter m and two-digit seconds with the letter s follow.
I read 5h47
